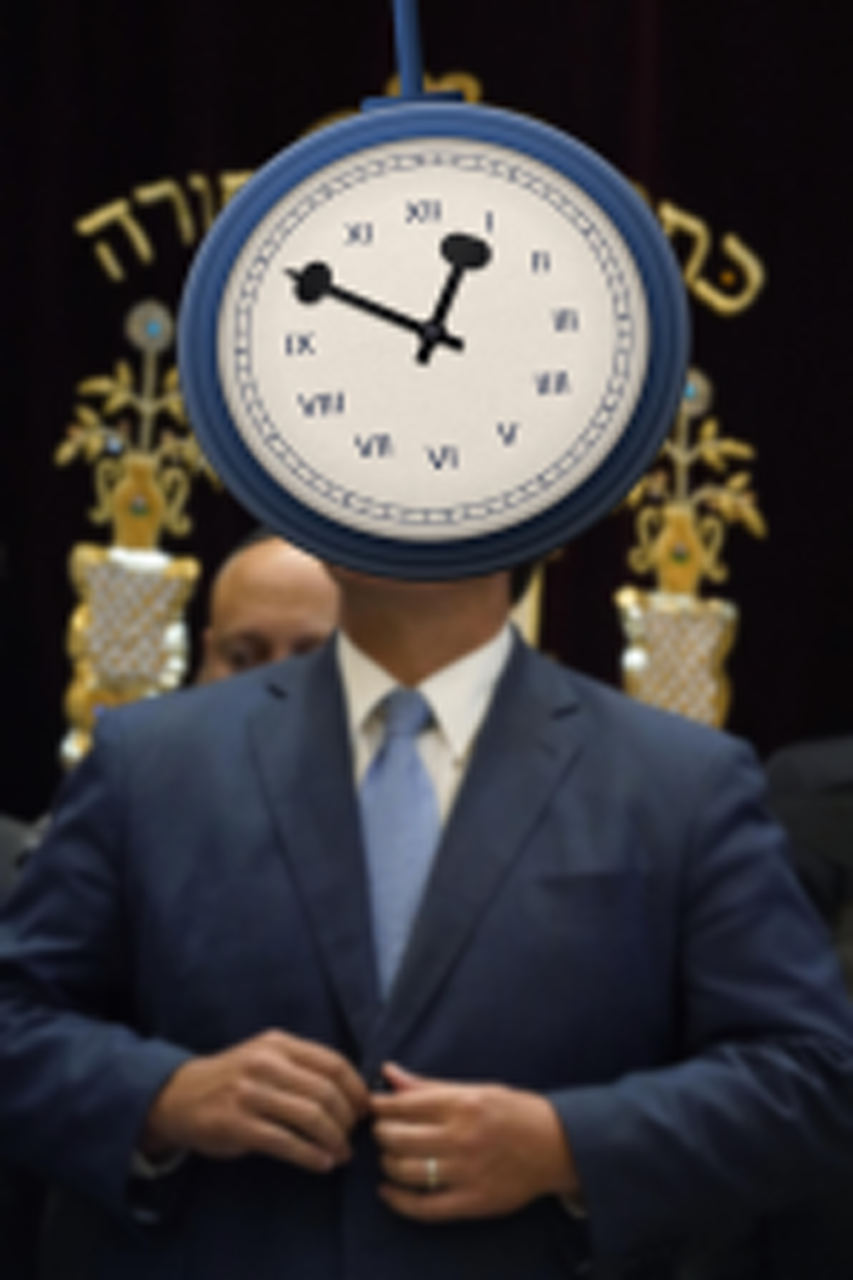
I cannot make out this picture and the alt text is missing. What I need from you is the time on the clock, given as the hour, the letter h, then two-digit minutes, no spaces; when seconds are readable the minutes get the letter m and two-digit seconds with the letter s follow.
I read 12h50
